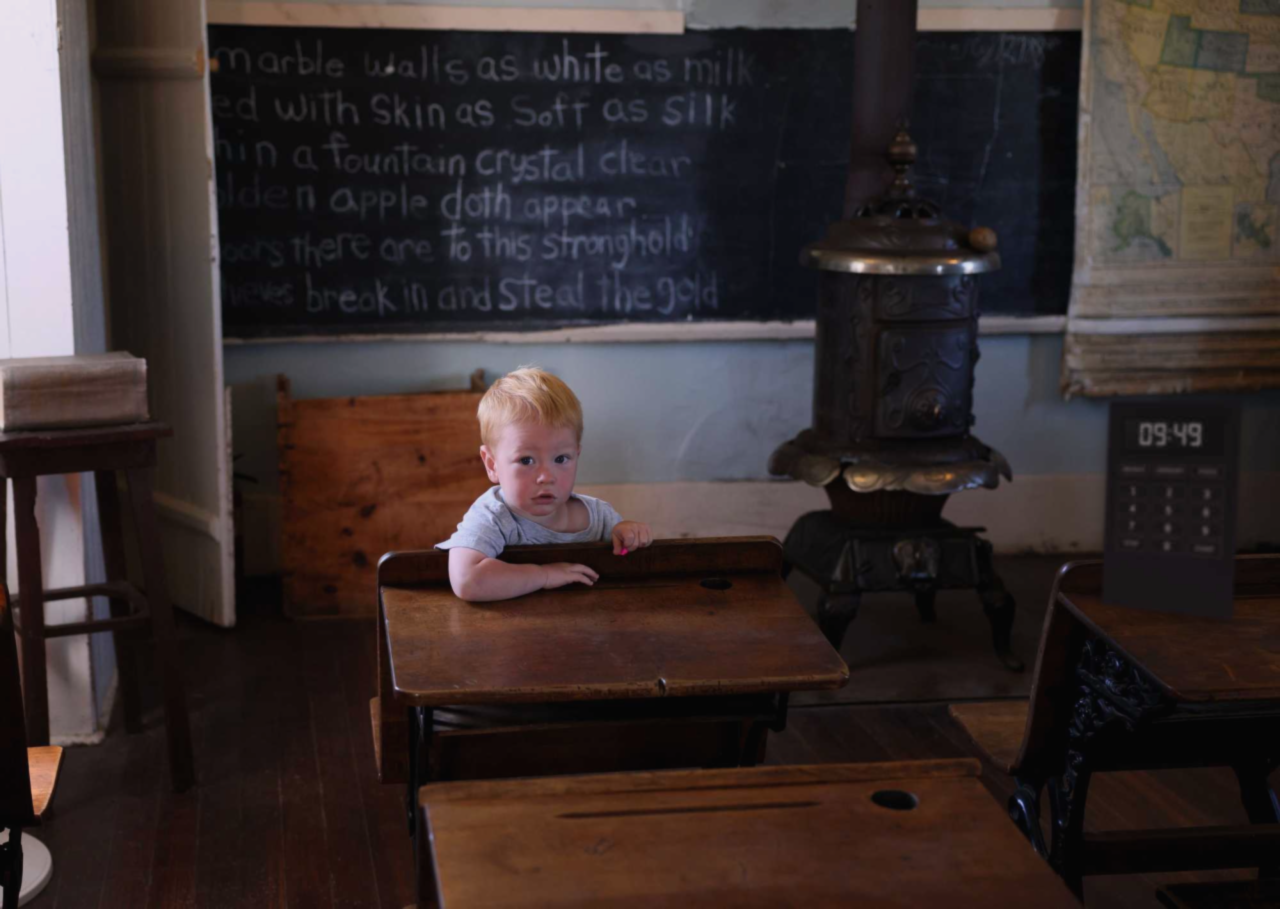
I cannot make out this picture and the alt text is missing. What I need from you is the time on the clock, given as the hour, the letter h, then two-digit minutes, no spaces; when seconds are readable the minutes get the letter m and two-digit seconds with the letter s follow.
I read 9h49
